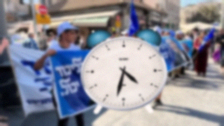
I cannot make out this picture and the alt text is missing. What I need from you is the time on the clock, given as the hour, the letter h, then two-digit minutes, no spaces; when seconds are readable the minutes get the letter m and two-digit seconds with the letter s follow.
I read 4h32
